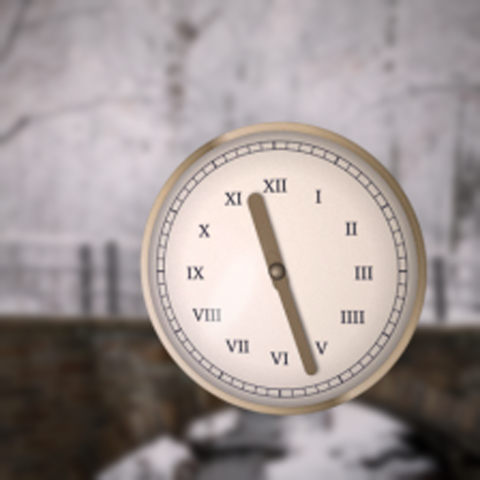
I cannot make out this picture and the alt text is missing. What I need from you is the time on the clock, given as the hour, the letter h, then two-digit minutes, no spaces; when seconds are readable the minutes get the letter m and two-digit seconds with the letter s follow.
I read 11h27
